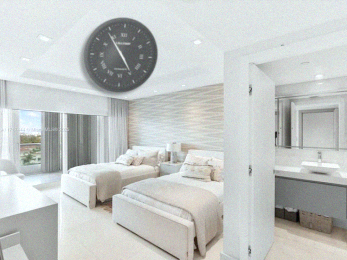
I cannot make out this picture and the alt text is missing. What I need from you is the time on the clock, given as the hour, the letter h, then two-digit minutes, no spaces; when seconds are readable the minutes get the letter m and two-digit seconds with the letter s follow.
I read 4h54
